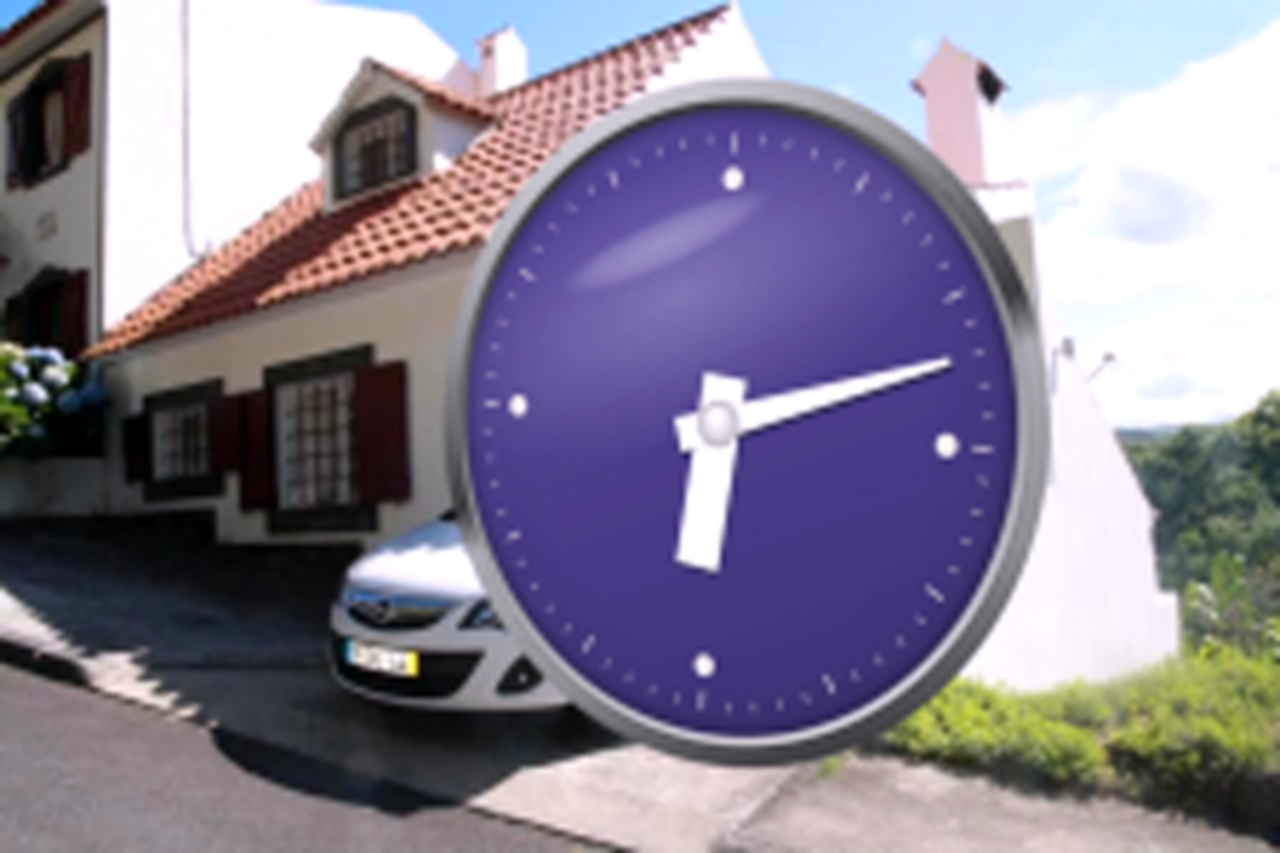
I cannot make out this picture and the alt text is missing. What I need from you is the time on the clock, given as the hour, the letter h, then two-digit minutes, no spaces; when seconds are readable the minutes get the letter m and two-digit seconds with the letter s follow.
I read 6h12
